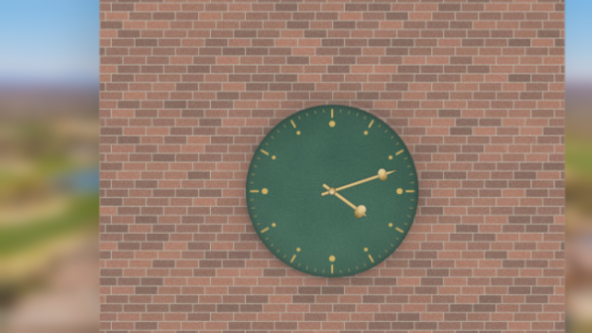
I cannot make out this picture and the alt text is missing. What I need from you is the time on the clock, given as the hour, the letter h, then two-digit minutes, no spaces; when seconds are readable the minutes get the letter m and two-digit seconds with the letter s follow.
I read 4h12
